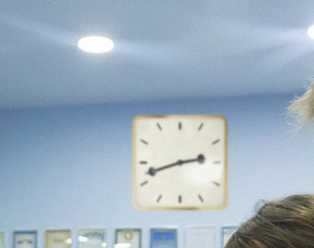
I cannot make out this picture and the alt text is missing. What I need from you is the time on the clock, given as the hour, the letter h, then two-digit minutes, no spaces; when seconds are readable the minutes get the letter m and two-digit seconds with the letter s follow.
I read 2h42
